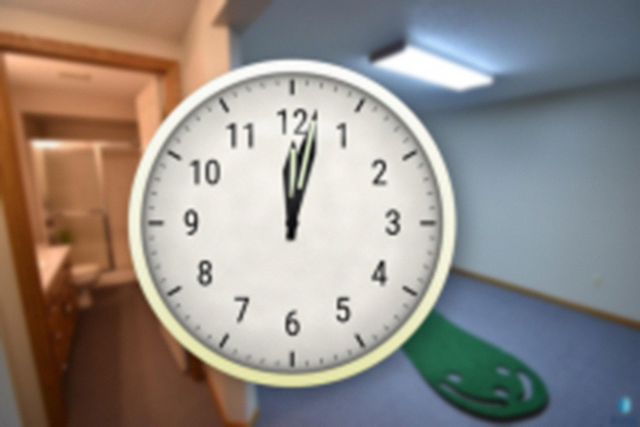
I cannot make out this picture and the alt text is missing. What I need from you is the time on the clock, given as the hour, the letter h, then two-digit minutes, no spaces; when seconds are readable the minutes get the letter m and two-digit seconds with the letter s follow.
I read 12h02
